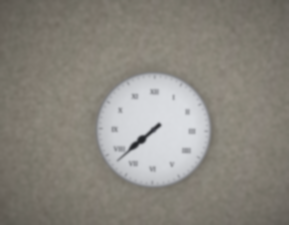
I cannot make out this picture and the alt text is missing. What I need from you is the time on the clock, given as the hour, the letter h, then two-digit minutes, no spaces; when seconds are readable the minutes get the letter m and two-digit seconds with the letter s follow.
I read 7h38
